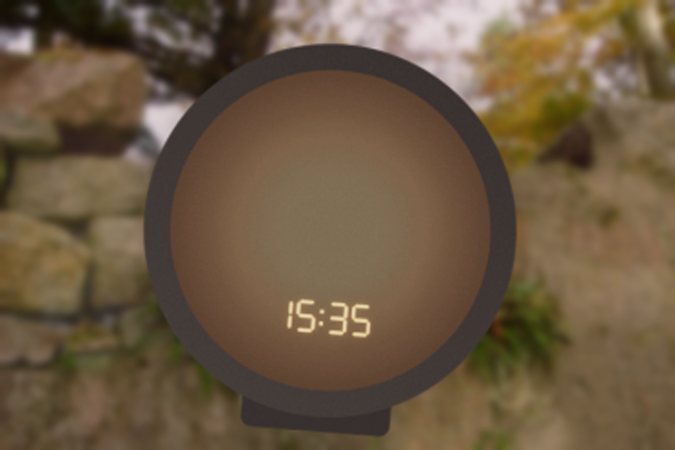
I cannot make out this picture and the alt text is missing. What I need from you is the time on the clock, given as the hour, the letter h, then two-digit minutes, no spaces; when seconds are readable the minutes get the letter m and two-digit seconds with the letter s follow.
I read 15h35
